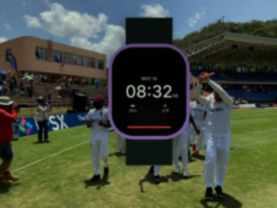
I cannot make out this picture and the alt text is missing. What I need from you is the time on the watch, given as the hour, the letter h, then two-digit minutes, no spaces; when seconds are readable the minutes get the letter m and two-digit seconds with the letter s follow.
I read 8h32
